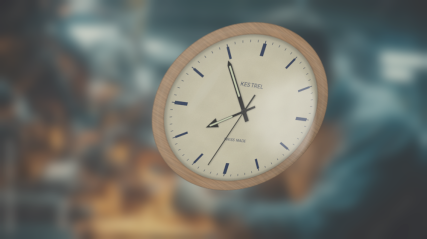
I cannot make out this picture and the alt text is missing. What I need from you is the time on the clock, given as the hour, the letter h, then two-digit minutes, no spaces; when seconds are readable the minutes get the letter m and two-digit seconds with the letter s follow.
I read 7h54m33s
